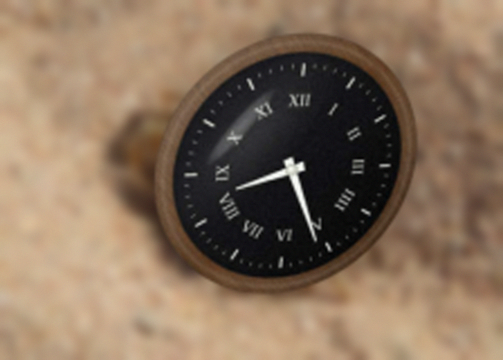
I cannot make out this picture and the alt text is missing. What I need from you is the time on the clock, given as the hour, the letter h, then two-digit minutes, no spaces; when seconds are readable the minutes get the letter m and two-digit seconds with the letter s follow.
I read 8h26
